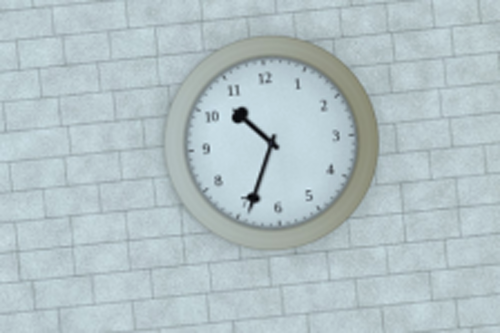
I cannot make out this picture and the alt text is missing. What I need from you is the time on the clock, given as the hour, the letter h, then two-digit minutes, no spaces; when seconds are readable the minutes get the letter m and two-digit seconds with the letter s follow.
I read 10h34
